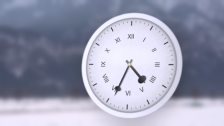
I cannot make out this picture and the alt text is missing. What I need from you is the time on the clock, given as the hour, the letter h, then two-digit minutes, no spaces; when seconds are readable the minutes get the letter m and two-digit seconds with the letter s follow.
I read 4h34
